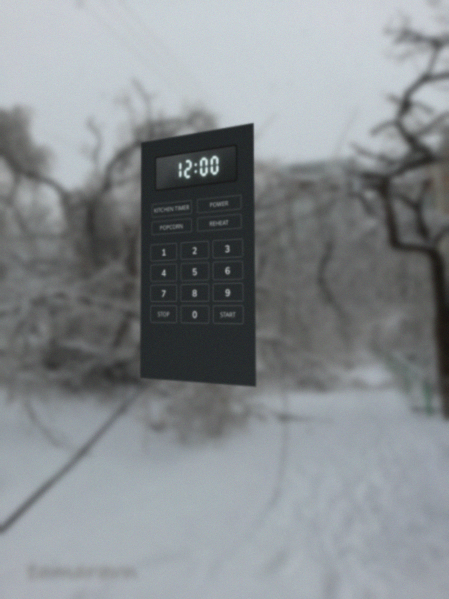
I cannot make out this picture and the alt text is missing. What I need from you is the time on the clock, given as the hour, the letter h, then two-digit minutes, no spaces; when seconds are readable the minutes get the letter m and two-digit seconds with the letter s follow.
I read 12h00
